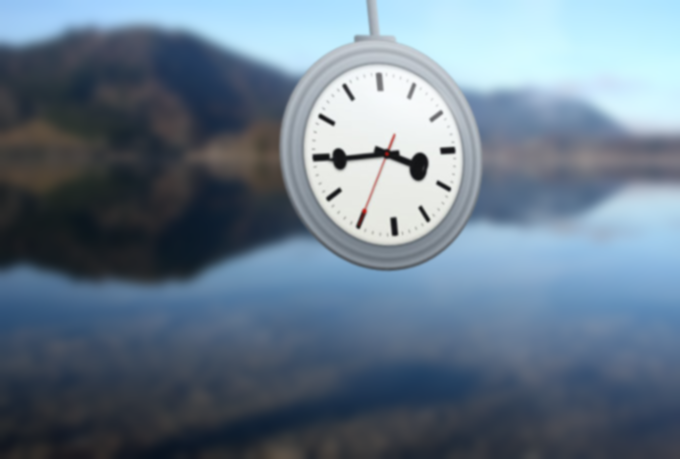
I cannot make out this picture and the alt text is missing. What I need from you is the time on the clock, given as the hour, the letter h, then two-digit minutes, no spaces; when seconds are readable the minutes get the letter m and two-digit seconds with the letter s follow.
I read 3h44m35s
